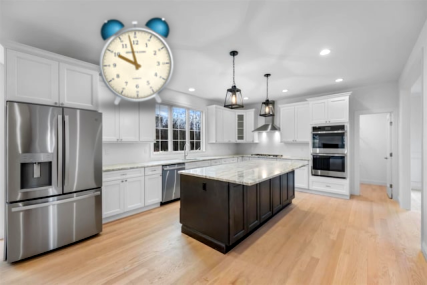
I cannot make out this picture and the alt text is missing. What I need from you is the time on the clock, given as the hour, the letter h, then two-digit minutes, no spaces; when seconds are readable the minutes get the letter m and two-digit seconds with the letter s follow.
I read 9h58
